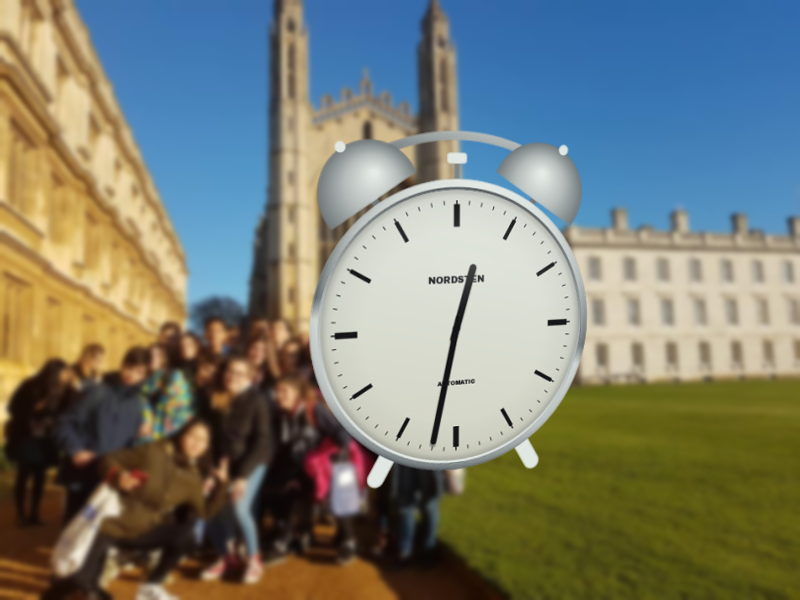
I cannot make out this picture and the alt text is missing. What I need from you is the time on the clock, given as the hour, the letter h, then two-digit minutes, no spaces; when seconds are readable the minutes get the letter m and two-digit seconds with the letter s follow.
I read 12h32
